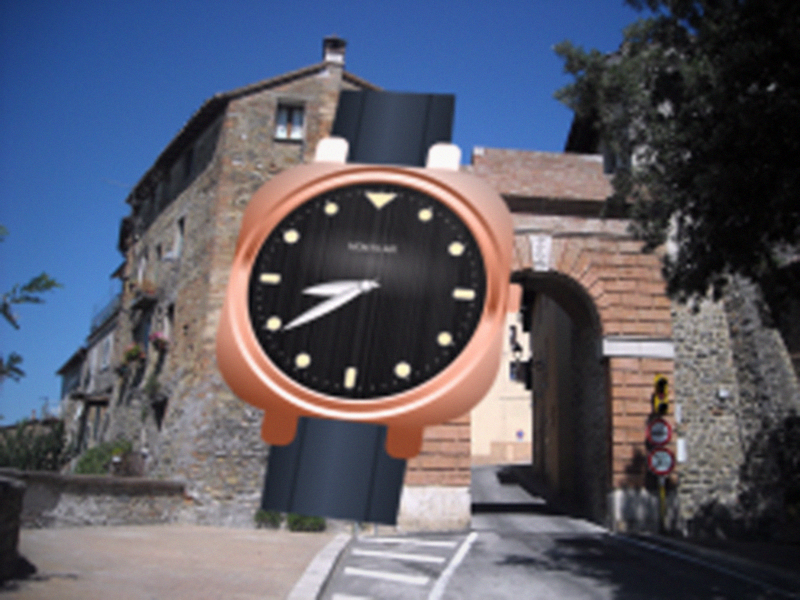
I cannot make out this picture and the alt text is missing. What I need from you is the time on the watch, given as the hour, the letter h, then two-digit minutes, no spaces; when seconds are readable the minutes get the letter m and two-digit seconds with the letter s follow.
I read 8h39
